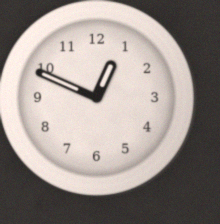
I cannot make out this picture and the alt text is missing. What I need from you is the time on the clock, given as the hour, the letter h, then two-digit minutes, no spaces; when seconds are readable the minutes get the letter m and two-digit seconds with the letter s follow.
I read 12h49
